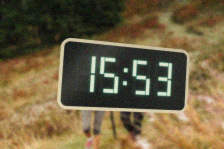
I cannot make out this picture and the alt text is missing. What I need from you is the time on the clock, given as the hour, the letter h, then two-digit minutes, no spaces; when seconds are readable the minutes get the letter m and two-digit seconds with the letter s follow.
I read 15h53
